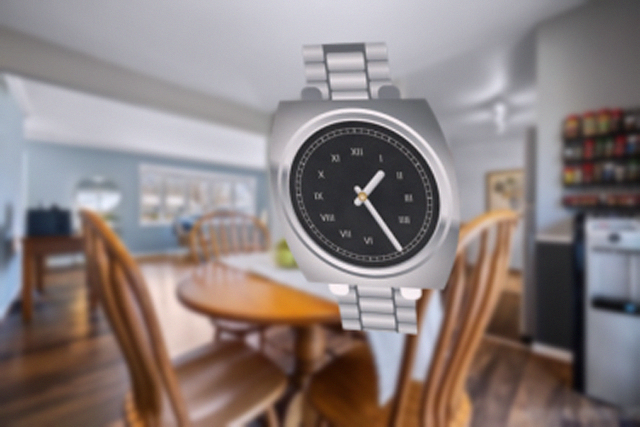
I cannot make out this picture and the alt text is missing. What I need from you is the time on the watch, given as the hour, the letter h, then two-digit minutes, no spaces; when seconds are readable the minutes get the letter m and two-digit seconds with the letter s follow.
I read 1h25
